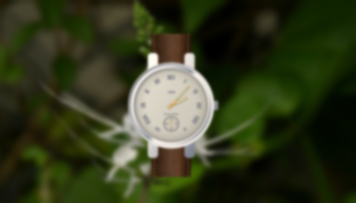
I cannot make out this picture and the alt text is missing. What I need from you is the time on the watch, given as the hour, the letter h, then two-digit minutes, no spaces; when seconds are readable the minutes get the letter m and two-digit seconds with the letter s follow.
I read 2h07
